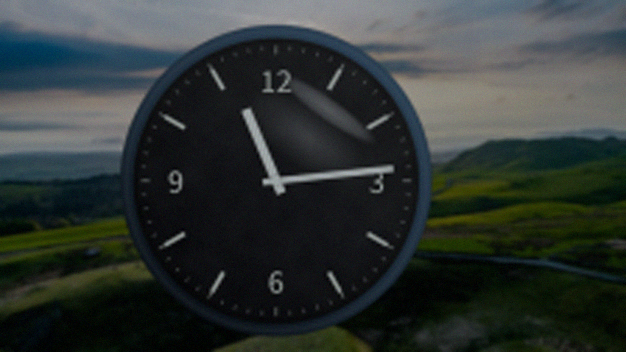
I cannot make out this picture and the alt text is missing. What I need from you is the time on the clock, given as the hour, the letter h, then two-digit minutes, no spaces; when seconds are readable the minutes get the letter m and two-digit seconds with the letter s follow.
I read 11h14
